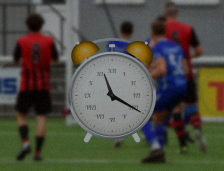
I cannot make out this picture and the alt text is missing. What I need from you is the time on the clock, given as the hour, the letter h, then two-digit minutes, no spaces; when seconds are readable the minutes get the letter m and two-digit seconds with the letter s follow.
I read 11h20
